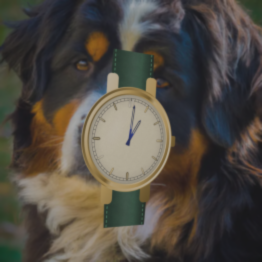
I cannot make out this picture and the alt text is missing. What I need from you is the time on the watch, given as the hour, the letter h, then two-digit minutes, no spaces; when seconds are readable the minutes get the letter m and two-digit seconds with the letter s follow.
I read 1h01
